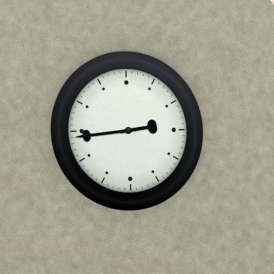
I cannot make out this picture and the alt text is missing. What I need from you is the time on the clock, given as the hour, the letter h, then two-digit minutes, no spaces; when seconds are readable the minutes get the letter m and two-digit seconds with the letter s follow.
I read 2h44
